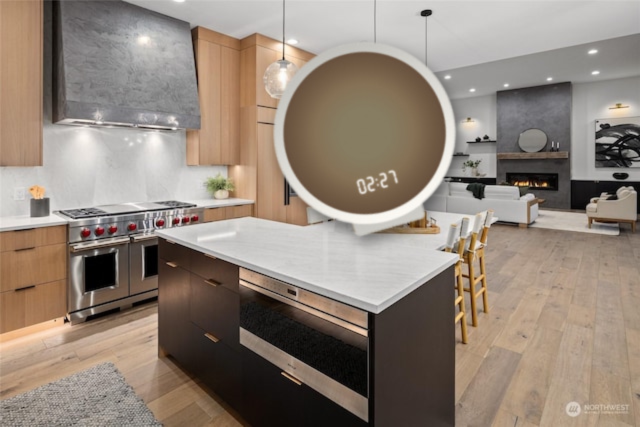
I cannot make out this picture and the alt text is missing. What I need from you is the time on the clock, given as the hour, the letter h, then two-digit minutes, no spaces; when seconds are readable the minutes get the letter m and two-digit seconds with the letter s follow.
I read 2h27
